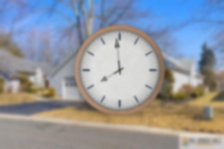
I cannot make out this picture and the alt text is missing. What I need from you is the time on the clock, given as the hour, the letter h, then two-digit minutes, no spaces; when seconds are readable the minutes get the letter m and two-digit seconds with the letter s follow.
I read 7h59
